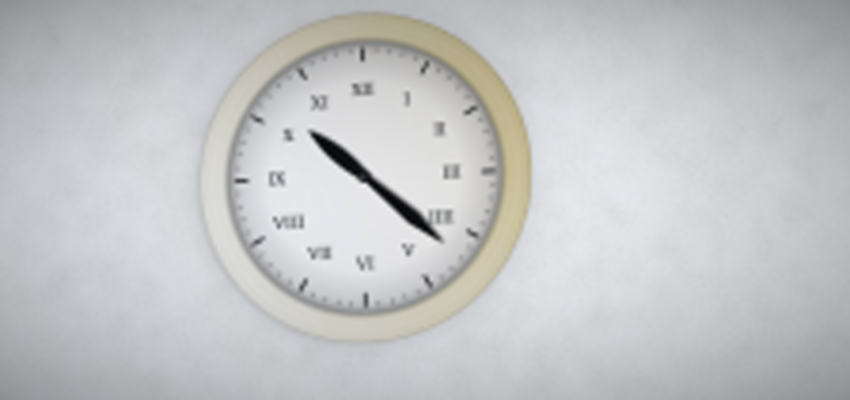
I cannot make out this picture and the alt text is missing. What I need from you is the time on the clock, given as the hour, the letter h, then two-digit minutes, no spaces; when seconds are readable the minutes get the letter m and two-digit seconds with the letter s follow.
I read 10h22
